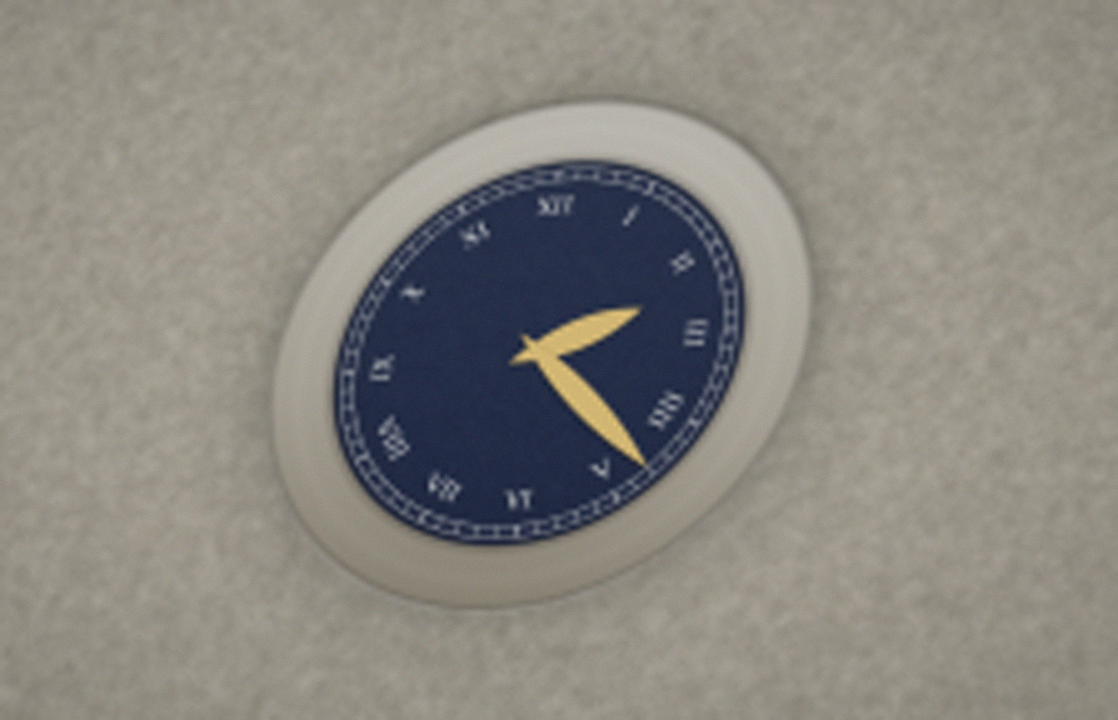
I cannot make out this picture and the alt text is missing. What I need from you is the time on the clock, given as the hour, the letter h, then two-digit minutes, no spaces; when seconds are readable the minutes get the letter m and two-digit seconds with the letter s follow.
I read 2h23
